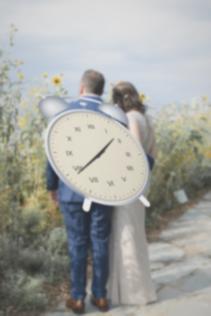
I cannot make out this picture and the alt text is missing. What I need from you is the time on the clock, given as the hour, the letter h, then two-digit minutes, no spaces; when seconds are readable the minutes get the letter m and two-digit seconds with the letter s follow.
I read 1h39
